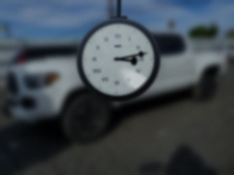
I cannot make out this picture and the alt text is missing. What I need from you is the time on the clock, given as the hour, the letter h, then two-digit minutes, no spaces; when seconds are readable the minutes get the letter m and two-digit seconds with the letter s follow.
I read 3h13
